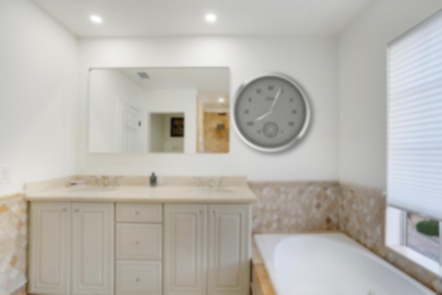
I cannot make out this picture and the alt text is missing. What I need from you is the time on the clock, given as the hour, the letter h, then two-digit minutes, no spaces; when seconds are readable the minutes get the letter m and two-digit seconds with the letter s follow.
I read 8h04
